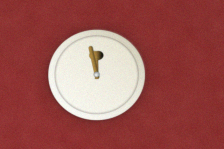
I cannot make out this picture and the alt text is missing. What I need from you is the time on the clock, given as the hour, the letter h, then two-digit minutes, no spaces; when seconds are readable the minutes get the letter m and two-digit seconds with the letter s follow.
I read 11h58
